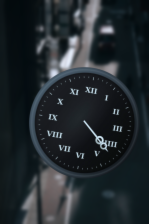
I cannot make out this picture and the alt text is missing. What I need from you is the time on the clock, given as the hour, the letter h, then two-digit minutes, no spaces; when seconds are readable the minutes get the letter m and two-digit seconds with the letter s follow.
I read 4h22
